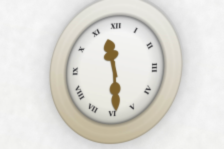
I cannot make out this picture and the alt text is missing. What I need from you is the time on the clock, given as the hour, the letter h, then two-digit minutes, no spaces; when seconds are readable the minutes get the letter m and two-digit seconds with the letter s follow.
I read 11h29
